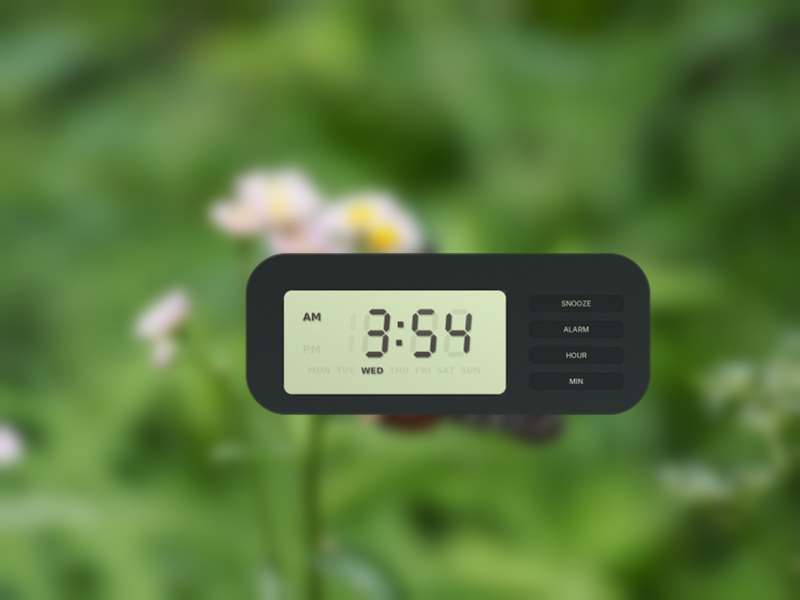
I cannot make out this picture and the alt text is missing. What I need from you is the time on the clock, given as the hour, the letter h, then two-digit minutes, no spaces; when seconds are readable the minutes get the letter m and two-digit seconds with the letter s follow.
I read 3h54
